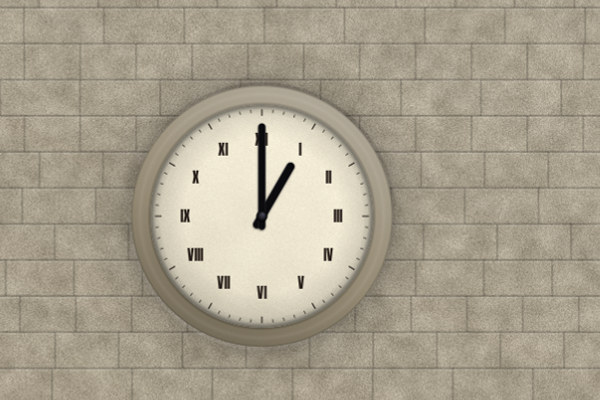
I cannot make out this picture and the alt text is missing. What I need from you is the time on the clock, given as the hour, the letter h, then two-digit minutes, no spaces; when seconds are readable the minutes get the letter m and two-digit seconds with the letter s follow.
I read 1h00
